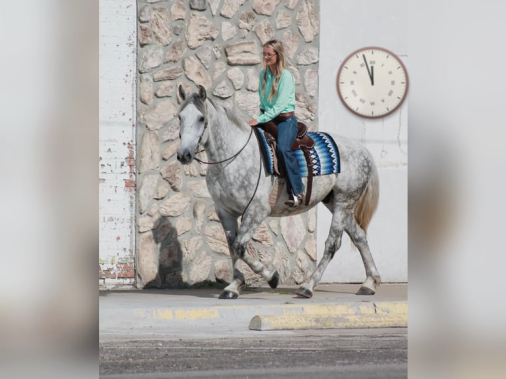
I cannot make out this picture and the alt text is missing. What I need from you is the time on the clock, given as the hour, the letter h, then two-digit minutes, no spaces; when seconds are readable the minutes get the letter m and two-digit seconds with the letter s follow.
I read 11h57
